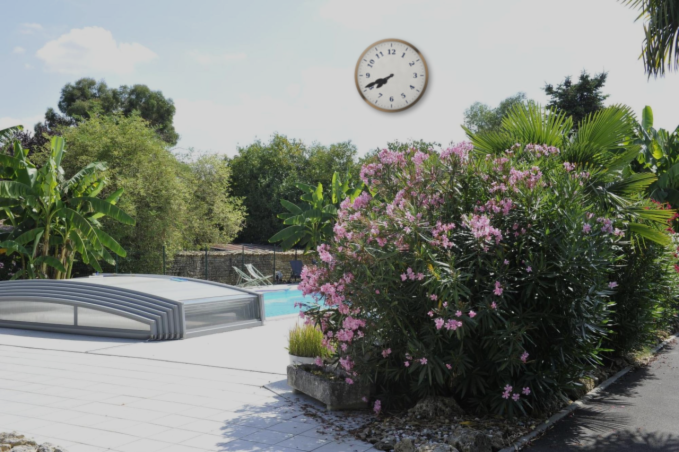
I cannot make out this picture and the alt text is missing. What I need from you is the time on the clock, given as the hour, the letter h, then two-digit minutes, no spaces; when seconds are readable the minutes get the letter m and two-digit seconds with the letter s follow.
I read 7h41
